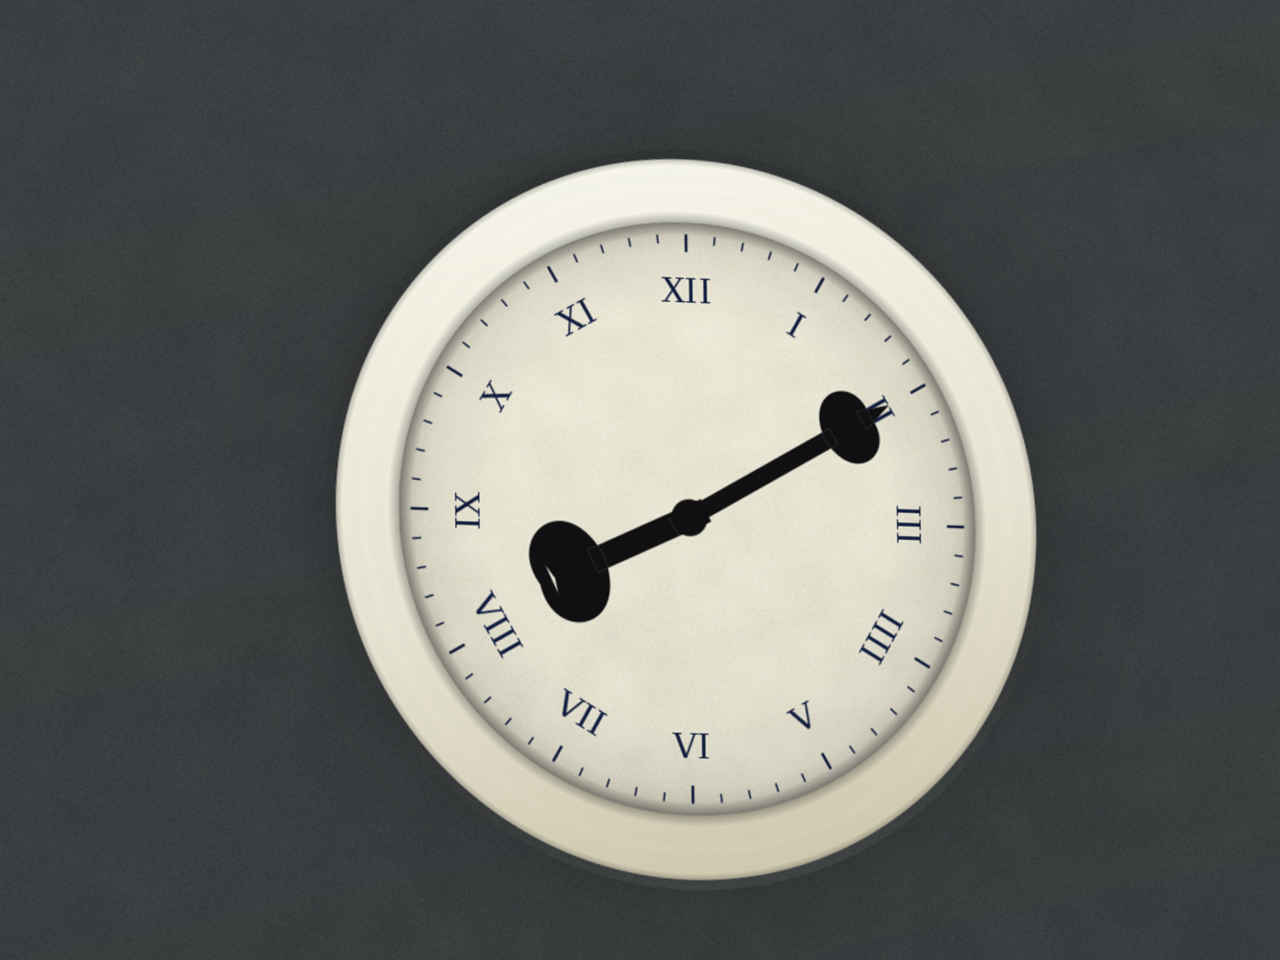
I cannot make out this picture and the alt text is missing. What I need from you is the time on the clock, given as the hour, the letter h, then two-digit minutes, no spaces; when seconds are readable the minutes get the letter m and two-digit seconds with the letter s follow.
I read 8h10
